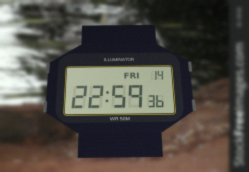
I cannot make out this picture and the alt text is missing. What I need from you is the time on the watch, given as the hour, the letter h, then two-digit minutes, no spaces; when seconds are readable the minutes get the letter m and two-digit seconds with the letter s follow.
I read 22h59m36s
